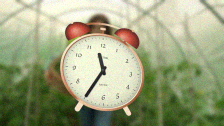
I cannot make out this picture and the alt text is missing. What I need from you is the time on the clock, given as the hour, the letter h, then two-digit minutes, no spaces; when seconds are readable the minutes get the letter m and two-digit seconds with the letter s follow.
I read 11h35
